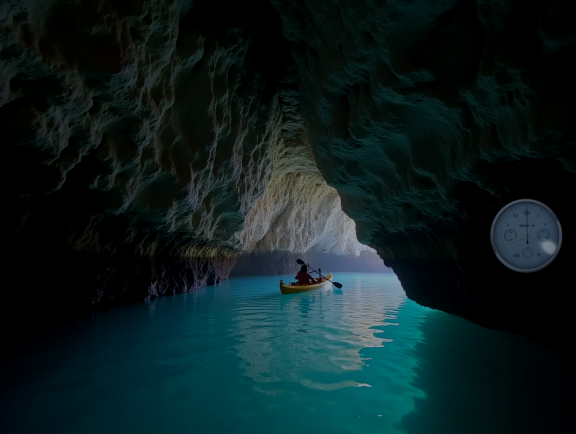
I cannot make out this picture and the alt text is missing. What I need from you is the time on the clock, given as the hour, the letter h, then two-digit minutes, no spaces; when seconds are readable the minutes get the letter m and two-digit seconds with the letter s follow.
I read 12h42
